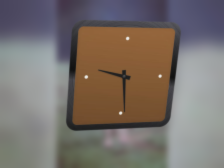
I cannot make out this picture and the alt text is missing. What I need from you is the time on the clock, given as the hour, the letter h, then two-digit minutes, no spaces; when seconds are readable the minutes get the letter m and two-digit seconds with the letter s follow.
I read 9h29
